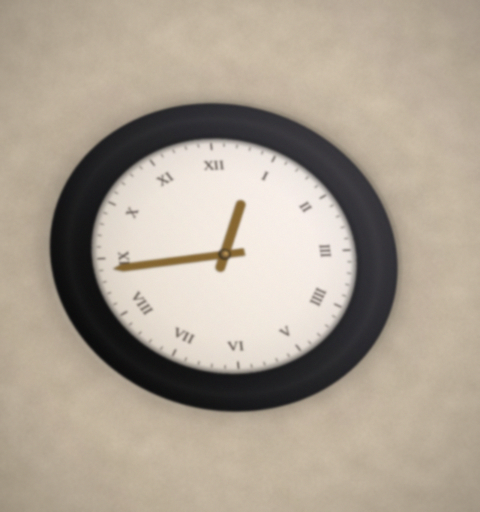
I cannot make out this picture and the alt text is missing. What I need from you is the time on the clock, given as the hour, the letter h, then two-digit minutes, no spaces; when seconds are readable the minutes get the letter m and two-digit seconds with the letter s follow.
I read 12h44
